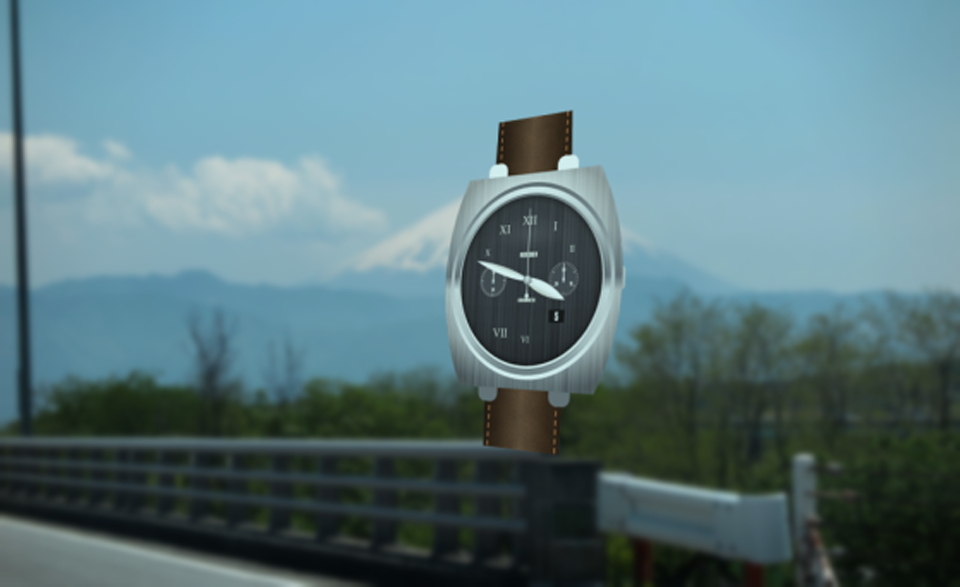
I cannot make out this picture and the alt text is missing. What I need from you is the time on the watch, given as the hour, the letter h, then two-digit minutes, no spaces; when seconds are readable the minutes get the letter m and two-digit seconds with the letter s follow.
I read 3h48
